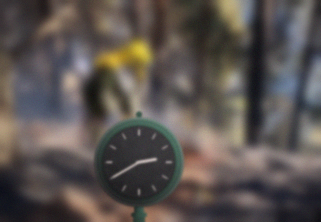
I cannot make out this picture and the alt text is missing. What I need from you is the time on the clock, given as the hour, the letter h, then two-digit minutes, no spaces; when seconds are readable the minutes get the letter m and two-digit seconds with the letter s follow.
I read 2h40
